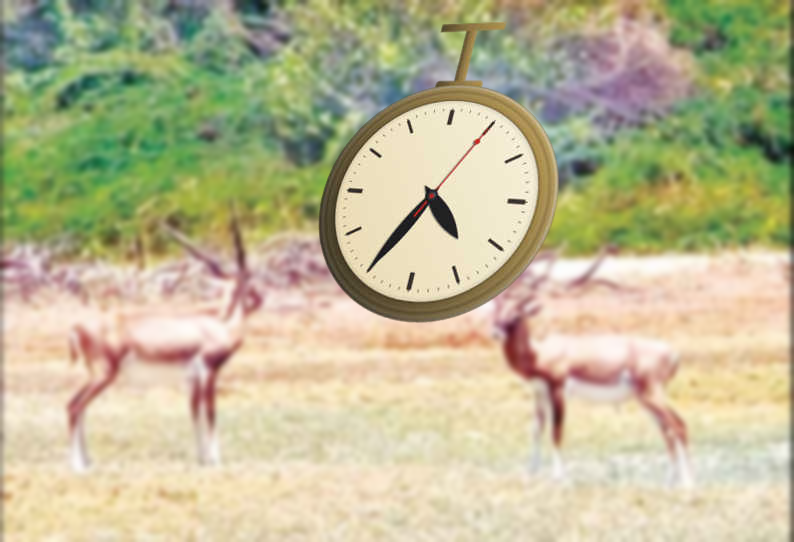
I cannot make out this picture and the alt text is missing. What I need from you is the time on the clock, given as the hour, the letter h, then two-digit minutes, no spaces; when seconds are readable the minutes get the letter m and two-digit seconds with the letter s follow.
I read 4h35m05s
